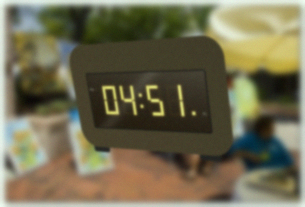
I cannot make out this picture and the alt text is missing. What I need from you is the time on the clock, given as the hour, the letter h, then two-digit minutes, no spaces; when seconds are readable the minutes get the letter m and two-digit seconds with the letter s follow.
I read 4h51
